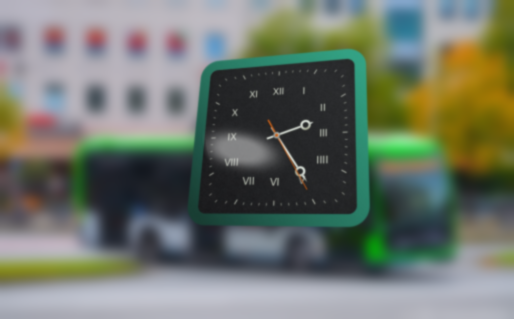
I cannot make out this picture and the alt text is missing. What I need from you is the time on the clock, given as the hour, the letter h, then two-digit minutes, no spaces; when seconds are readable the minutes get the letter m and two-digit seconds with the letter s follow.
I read 2h24m25s
